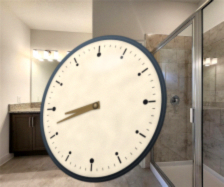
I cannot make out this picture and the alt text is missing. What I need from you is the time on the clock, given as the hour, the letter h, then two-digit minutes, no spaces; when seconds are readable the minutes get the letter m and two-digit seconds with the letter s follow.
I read 8h42
